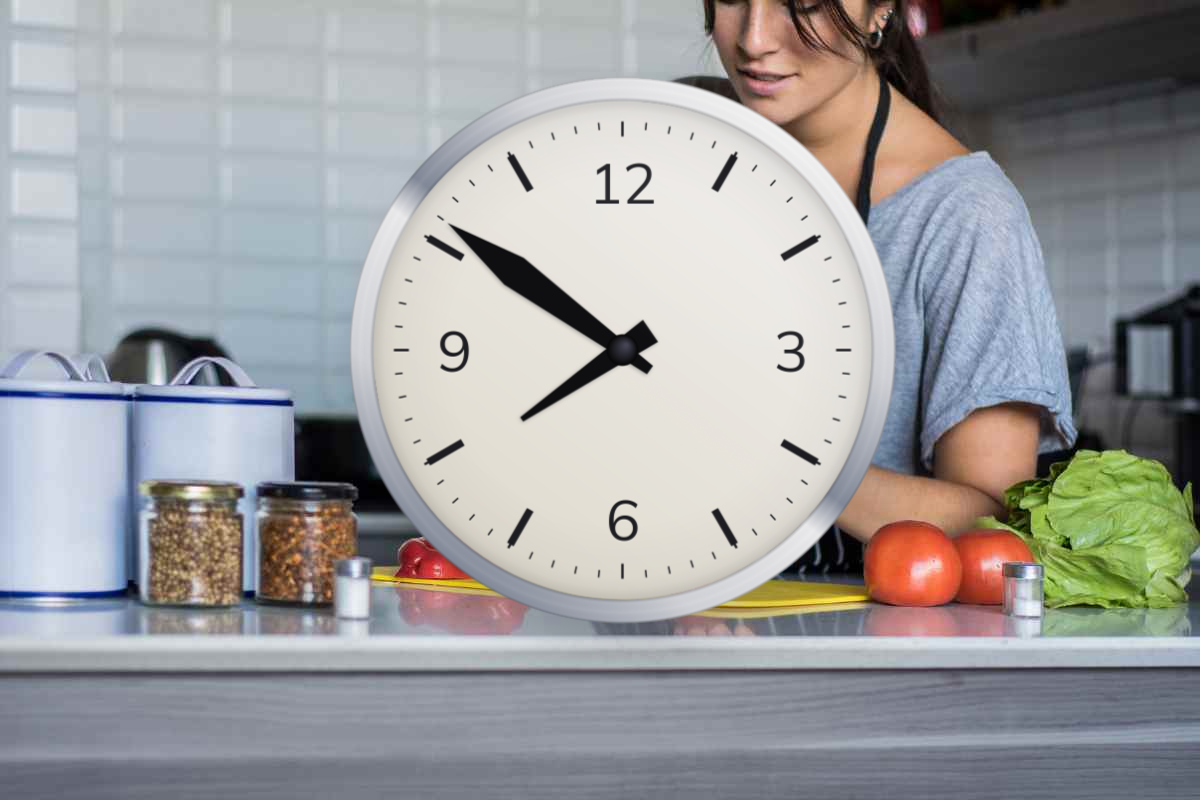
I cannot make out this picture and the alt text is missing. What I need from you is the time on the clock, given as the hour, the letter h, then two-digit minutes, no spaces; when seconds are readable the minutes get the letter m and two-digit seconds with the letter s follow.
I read 7h51
